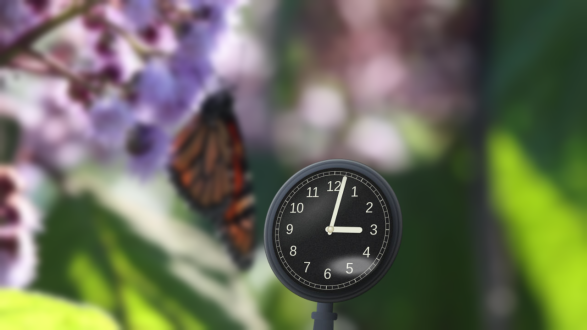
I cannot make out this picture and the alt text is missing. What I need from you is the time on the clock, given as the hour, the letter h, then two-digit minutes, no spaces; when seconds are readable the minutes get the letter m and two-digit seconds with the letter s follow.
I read 3h02
